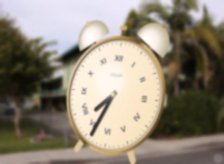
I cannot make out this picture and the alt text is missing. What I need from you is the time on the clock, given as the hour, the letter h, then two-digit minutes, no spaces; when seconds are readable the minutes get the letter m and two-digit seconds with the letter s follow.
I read 7h34
